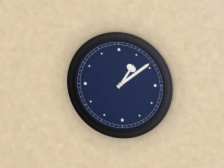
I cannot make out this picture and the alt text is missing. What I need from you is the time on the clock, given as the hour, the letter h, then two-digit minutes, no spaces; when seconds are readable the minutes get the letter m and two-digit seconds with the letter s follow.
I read 1h09
